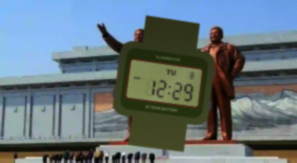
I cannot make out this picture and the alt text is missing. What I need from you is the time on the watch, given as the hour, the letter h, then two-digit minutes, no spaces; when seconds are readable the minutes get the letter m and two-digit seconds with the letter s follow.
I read 12h29
